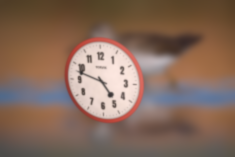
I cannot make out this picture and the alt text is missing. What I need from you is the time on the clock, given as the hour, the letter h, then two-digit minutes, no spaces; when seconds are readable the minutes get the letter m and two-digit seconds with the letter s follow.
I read 4h48
